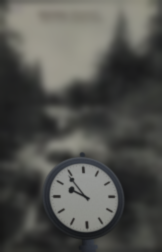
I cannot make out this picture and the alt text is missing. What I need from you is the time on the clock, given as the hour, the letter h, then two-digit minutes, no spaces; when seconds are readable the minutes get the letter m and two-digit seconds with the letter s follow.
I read 9h54
